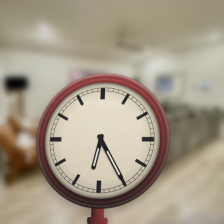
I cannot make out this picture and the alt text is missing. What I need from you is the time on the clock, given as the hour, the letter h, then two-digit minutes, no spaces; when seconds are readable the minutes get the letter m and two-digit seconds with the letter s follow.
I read 6h25
